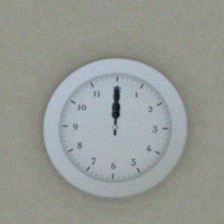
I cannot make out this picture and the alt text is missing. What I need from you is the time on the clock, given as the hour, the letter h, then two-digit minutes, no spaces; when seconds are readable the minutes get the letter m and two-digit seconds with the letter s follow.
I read 12h00
